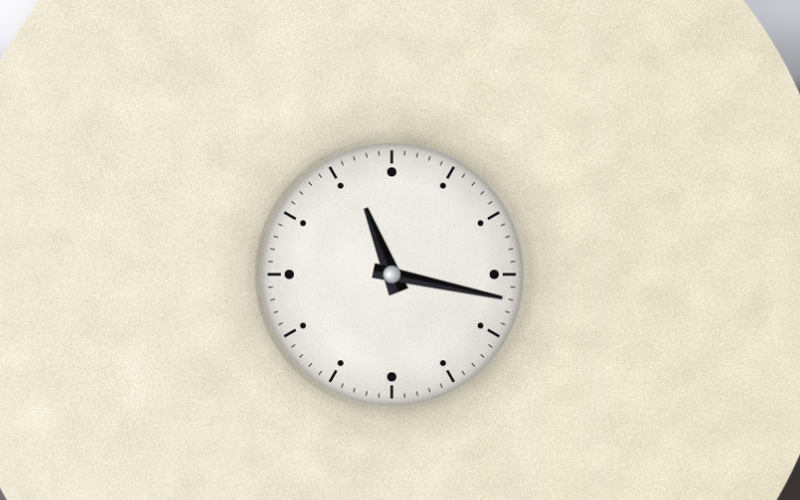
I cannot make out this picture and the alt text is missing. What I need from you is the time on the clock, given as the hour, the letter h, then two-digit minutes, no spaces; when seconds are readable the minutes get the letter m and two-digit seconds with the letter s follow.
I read 11h17
